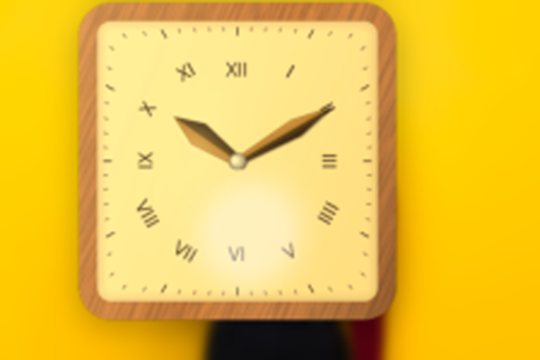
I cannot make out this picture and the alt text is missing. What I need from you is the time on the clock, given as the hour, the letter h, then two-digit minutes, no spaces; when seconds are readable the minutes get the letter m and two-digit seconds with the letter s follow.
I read 10h10
